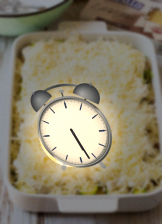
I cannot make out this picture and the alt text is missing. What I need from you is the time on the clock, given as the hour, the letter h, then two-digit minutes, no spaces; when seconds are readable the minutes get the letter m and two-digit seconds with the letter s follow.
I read 5h27
